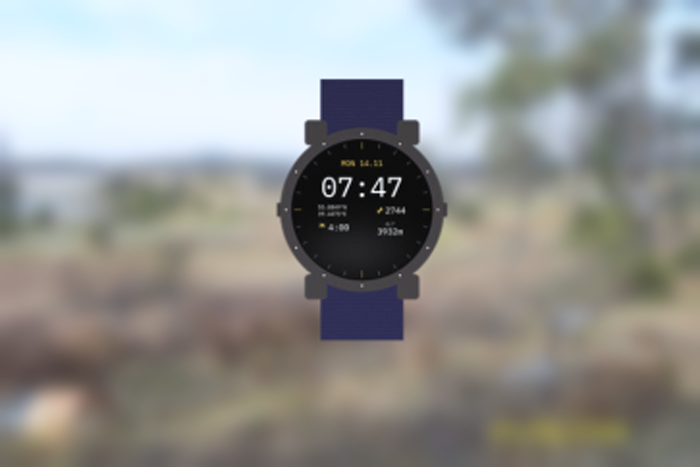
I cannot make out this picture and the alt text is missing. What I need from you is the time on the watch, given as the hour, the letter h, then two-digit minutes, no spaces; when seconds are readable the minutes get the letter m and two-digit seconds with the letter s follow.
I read 7h47
